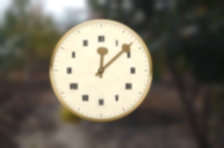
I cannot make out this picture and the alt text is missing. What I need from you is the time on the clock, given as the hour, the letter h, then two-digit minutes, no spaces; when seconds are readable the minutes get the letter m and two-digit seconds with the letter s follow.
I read 12h08
